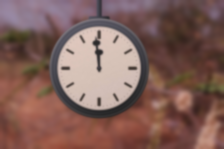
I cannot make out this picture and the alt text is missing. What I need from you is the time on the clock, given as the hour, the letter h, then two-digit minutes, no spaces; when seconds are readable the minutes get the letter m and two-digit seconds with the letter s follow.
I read 11h59
